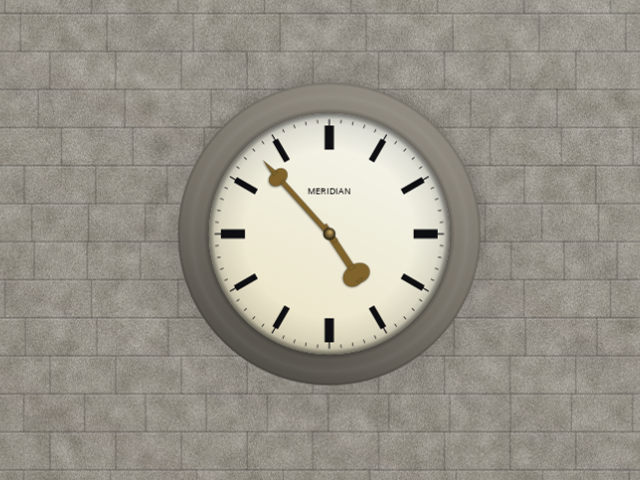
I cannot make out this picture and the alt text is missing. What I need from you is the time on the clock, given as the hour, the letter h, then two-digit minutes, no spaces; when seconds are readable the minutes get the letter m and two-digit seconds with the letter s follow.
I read 4h53
